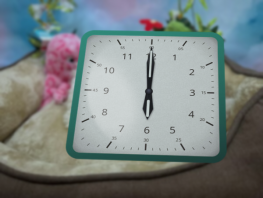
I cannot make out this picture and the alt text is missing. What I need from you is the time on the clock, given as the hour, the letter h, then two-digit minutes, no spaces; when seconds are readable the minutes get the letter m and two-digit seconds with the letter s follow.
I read 6h00
